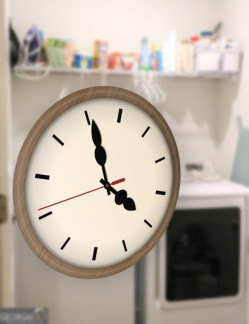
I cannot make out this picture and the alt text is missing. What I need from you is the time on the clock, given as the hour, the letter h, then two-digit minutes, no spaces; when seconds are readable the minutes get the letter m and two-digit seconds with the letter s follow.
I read 3h55m41s
